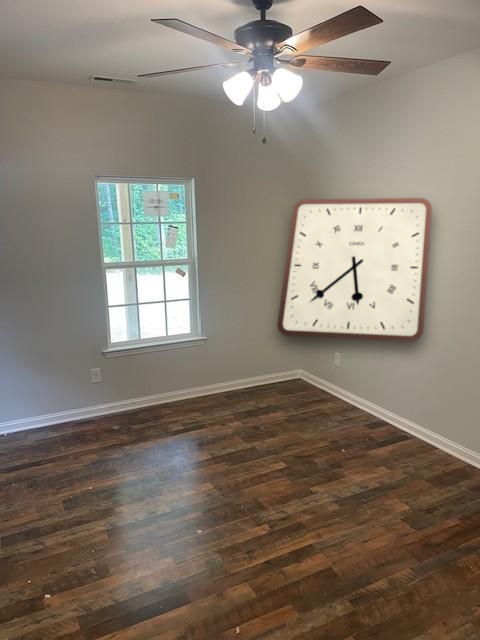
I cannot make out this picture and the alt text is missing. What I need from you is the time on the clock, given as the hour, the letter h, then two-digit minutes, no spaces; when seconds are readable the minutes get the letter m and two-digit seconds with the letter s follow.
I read 5h38
